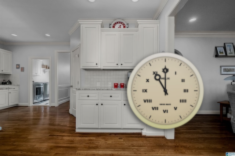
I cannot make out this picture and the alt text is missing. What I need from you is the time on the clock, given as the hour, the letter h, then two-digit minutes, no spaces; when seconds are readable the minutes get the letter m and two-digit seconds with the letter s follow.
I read 11h00
